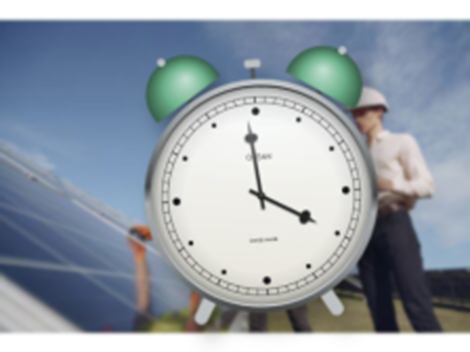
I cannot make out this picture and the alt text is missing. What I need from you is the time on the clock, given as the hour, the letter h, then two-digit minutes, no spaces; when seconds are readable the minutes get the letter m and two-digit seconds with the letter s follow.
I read 3h59
